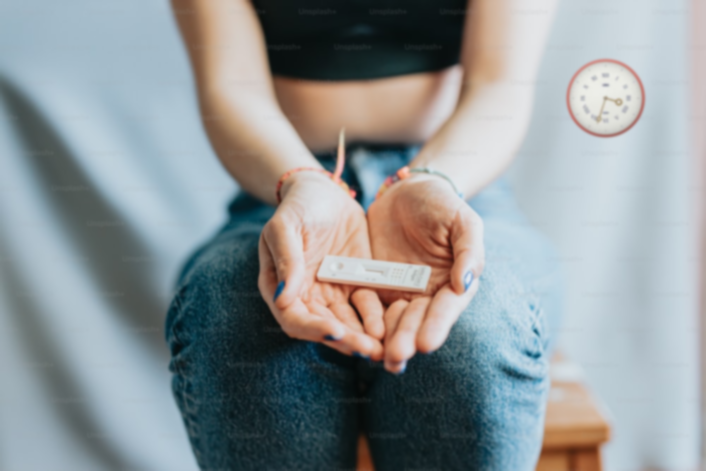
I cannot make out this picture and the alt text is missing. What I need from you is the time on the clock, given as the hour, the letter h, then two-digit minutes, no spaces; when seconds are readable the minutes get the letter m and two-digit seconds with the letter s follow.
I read 3h33
